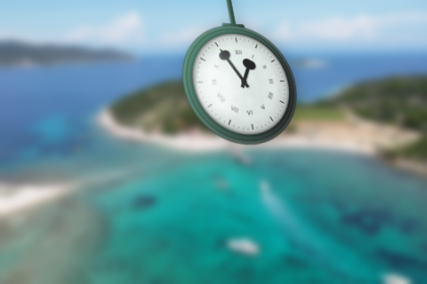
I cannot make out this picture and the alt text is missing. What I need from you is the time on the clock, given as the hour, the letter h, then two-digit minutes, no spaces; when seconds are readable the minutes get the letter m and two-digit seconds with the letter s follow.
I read 12h55
